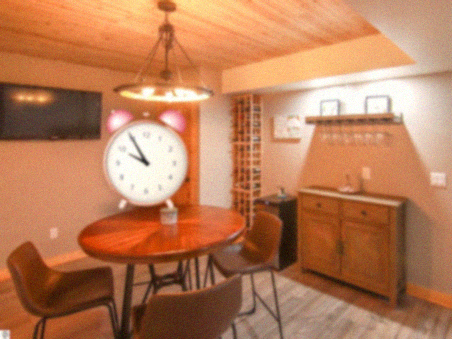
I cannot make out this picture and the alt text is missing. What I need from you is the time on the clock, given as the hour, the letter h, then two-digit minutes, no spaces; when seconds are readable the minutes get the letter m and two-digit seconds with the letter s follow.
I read 9h55
